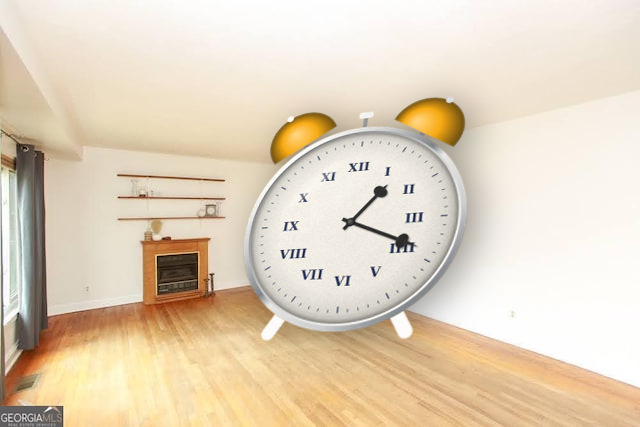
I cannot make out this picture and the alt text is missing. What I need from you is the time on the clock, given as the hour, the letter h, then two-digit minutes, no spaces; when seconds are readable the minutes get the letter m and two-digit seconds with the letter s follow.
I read 1h19
